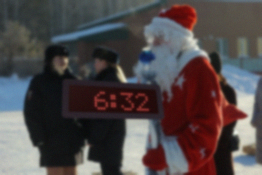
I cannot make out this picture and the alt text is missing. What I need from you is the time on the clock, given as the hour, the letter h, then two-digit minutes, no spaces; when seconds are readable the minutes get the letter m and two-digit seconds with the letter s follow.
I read 6h32
